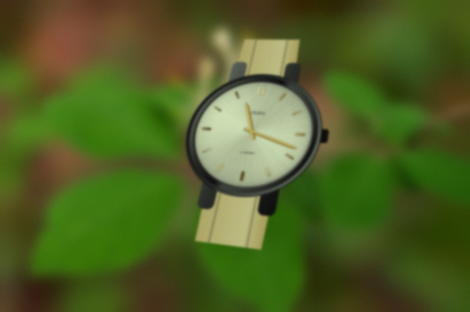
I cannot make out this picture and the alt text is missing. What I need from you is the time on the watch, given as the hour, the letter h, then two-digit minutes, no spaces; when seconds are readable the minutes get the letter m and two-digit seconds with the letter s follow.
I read 11h18
